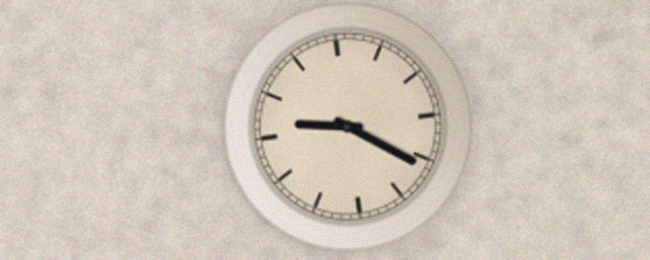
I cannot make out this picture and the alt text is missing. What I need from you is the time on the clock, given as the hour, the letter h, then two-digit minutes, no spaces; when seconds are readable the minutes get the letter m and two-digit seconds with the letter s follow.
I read 9h21
